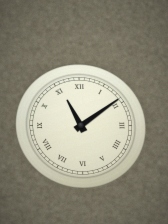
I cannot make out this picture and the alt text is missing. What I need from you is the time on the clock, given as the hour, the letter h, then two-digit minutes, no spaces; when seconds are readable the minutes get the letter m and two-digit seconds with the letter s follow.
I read 11h09
